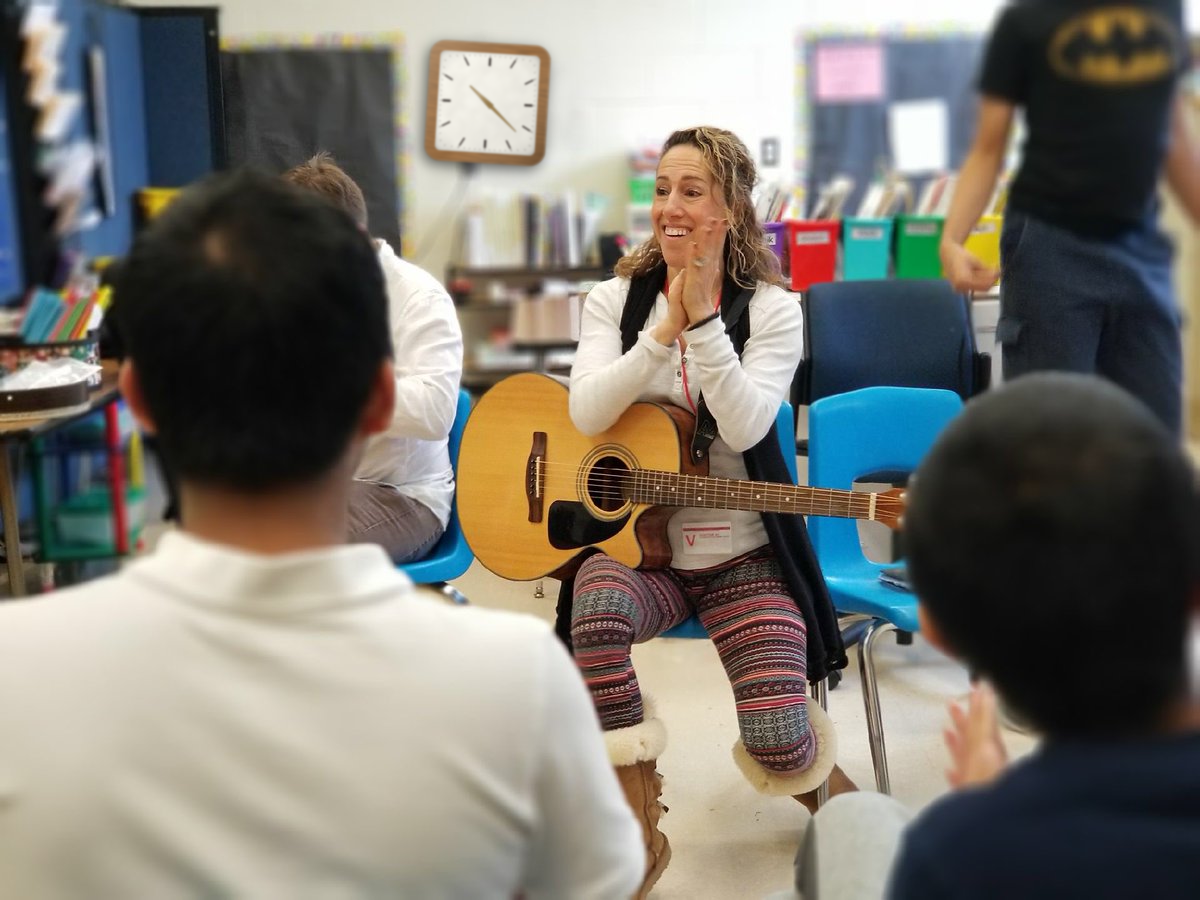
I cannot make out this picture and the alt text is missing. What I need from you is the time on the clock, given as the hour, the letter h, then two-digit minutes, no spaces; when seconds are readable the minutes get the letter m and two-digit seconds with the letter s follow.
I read 10h22
